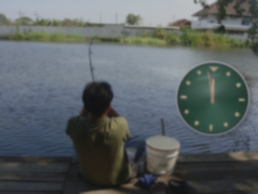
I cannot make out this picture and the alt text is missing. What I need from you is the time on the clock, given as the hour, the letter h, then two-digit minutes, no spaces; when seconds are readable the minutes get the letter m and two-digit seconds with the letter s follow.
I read 11h58
